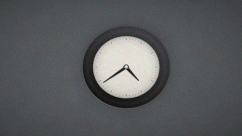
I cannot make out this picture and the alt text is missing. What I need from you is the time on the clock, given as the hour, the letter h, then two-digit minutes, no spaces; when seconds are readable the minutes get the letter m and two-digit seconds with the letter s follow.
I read 4h39
